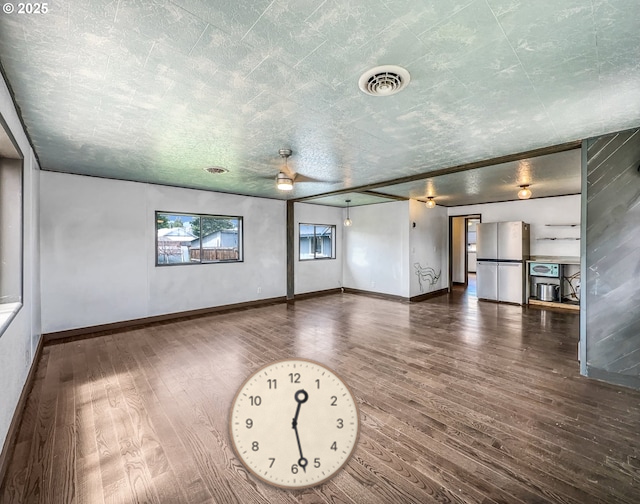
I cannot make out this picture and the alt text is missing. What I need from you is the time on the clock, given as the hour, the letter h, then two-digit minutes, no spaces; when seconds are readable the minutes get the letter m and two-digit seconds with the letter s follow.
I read 12h28
